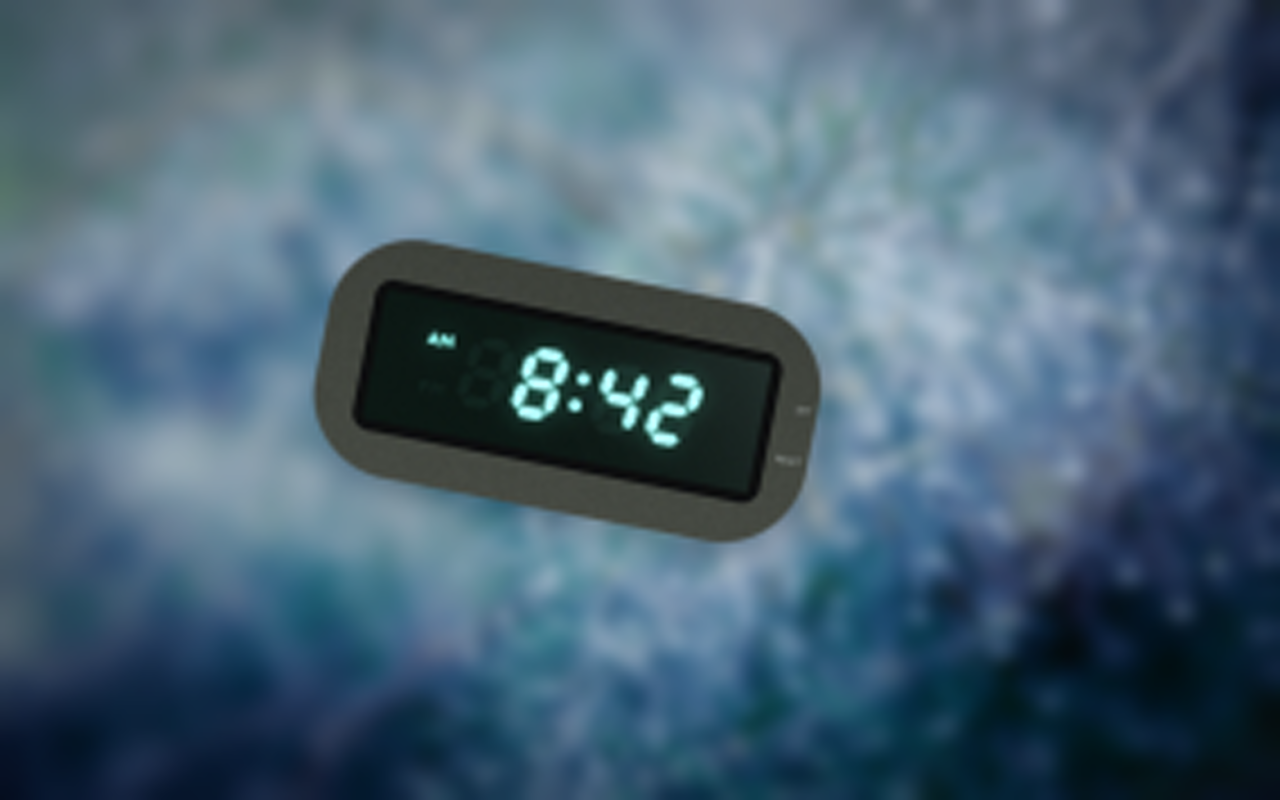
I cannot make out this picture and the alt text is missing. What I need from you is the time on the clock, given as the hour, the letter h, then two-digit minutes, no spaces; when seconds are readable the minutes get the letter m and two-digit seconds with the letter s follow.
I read 8h42
